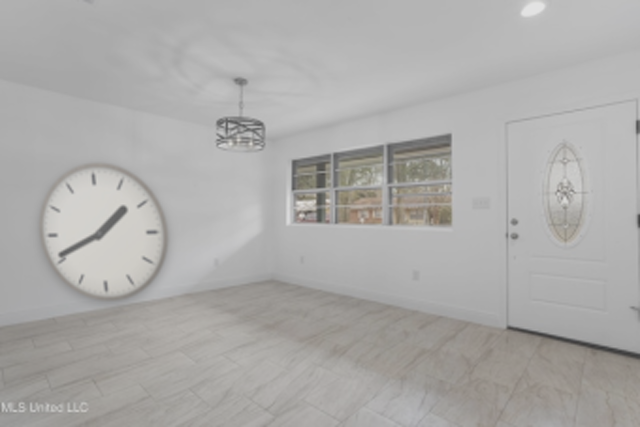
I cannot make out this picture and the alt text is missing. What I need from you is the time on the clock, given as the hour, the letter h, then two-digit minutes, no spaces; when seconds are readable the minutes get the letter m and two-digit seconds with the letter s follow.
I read 1h41
